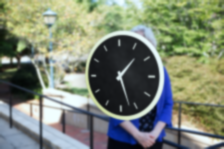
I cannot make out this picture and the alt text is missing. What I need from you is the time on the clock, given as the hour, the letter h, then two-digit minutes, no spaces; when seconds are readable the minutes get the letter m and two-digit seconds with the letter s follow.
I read 1h27
